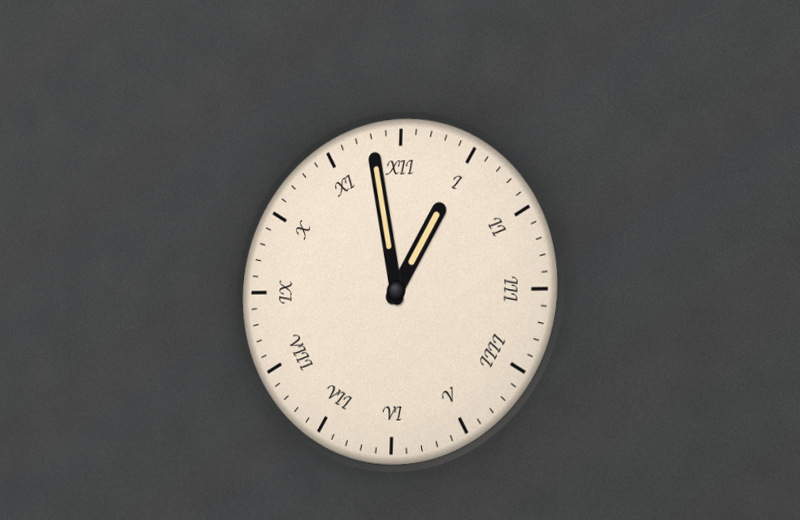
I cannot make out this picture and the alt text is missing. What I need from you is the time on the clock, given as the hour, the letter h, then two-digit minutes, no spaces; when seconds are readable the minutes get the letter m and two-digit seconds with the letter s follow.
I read 12h58
